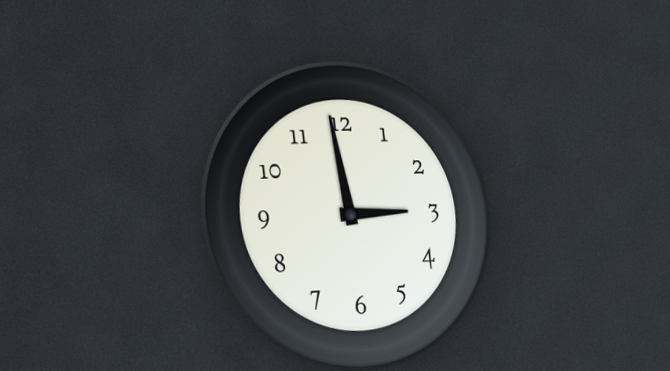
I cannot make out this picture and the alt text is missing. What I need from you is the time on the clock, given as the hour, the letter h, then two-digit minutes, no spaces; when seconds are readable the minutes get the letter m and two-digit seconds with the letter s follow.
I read 2h59
